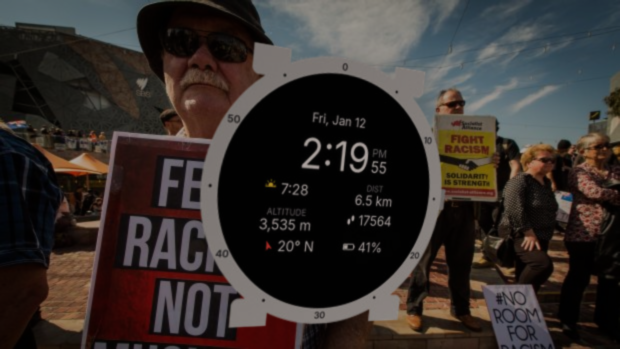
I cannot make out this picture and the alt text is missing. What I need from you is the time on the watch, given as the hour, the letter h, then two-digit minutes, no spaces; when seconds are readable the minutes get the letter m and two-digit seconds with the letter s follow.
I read 2h19m55s
